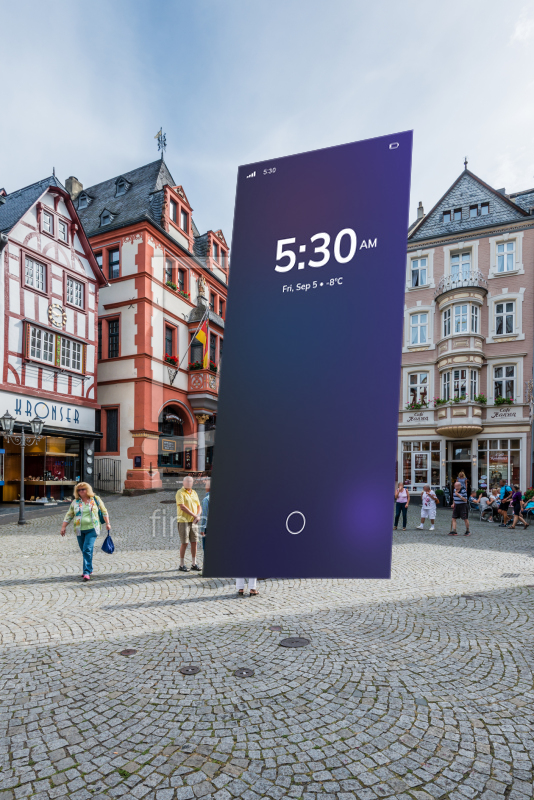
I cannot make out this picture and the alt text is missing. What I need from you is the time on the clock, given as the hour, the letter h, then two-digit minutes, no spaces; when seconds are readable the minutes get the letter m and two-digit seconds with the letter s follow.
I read 5h30
